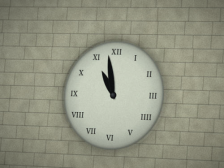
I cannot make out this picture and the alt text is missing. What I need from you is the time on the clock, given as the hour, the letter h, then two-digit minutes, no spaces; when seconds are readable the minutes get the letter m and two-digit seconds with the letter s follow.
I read 10h58
